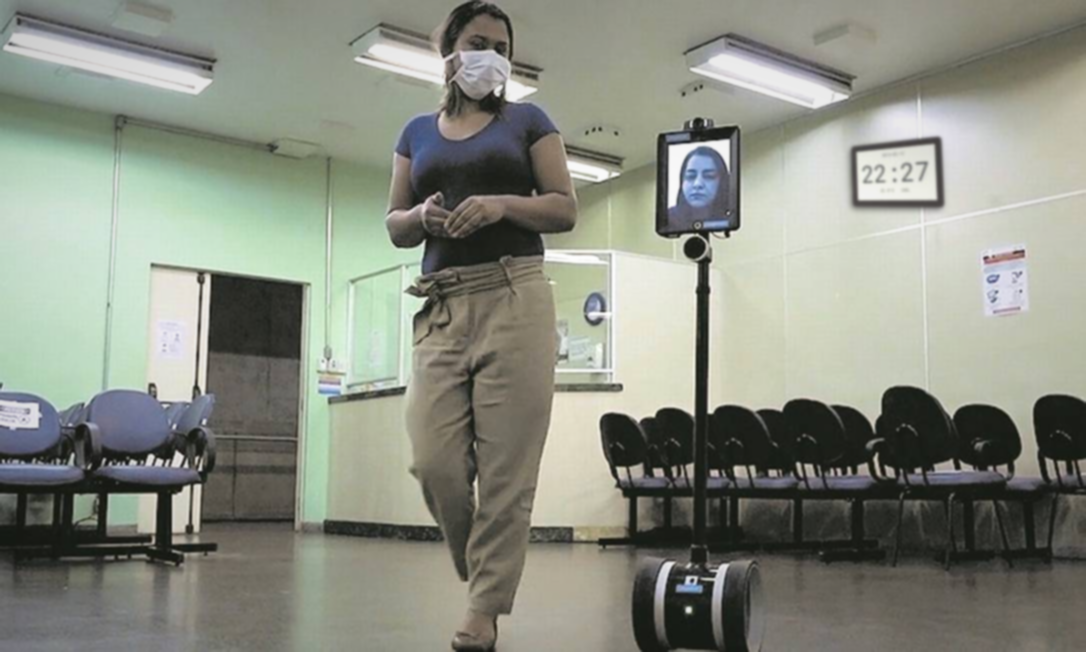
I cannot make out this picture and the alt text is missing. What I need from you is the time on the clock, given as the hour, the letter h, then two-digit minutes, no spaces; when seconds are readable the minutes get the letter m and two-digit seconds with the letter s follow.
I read 22h27
